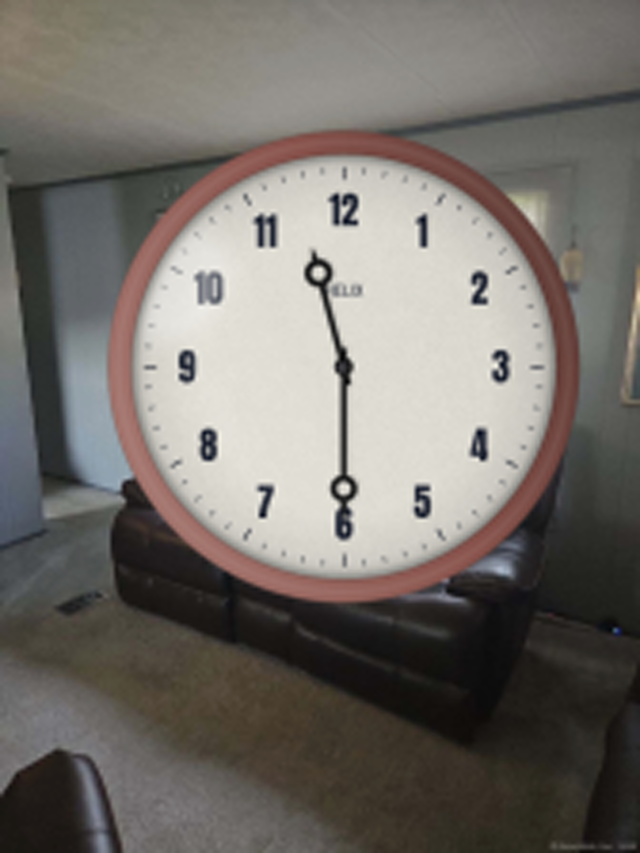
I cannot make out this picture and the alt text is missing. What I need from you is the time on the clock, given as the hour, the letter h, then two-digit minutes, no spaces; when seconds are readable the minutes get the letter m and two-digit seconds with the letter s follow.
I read 11h30
